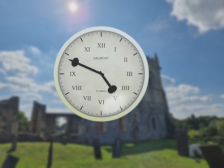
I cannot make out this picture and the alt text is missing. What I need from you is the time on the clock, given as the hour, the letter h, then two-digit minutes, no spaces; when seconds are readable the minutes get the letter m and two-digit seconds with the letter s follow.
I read 4h49
